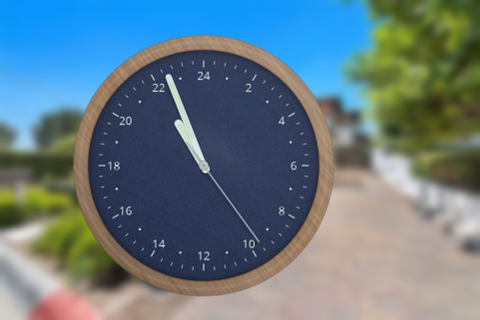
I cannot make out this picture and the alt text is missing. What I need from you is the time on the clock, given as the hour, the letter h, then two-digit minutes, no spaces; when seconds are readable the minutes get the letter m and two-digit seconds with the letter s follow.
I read 21h56m24s
